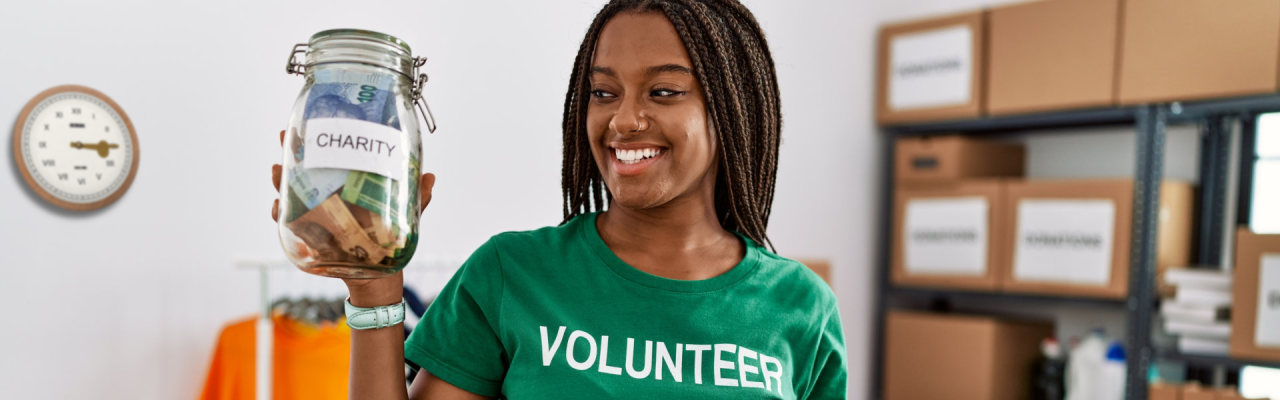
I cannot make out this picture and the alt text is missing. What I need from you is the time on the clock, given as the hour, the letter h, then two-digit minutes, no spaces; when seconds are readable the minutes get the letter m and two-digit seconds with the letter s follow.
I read 3h15
